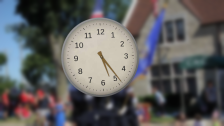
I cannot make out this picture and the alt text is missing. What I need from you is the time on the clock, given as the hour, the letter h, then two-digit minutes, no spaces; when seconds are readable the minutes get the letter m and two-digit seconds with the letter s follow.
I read 5h24
